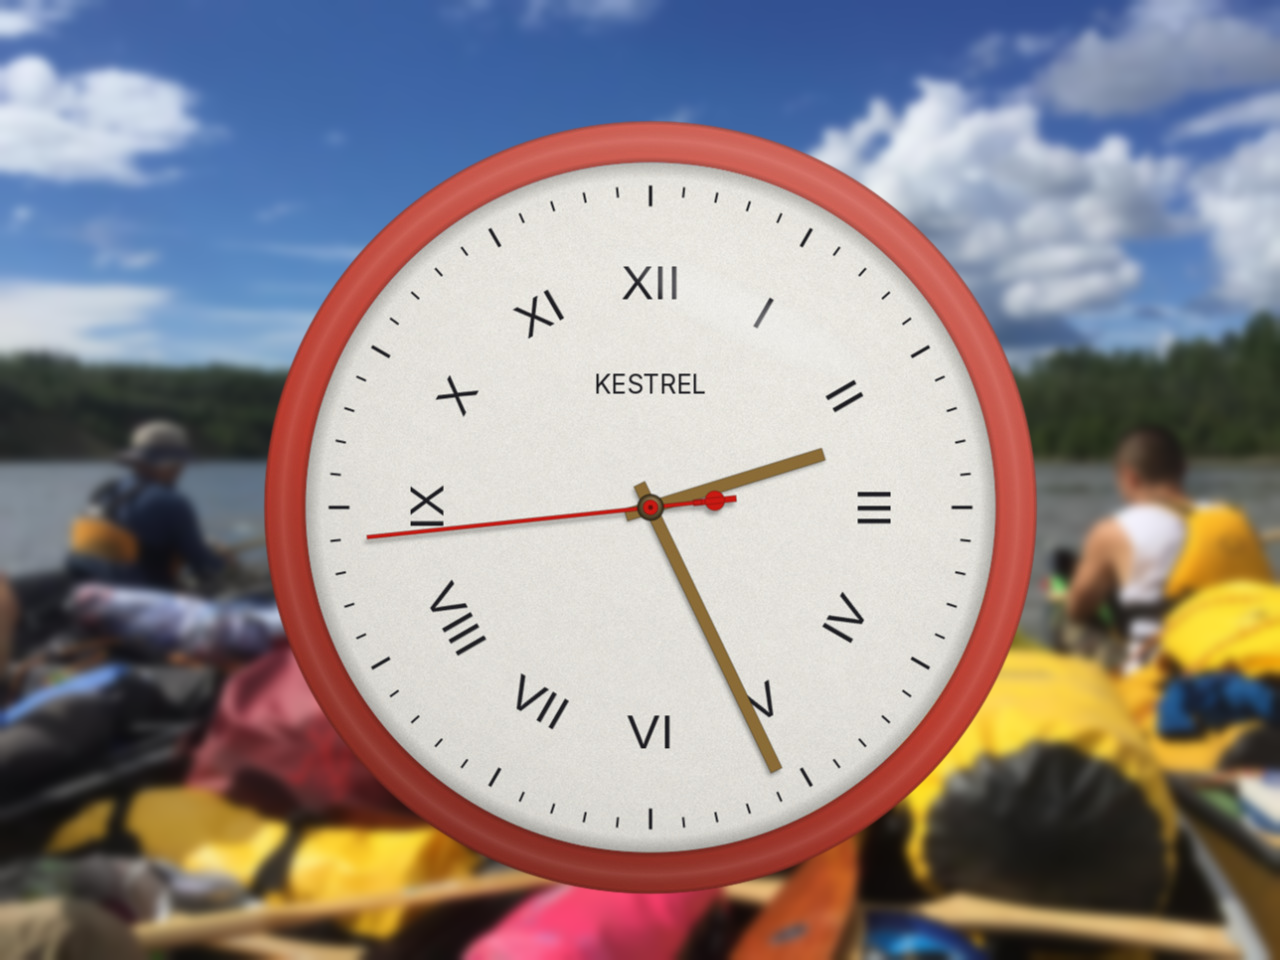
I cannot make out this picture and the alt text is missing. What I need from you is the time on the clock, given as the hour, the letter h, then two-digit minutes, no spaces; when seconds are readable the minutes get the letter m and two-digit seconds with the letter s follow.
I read 2h25m44s
